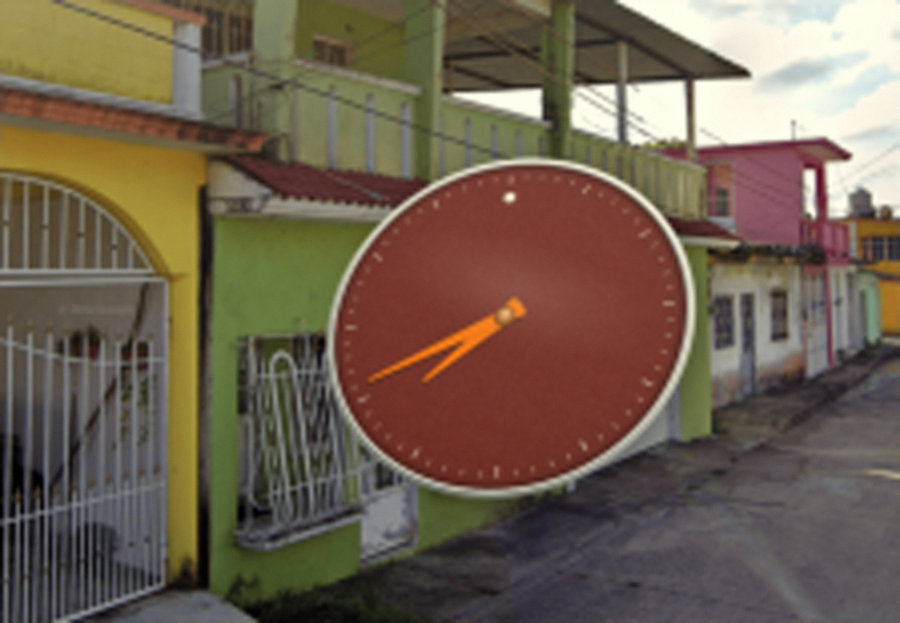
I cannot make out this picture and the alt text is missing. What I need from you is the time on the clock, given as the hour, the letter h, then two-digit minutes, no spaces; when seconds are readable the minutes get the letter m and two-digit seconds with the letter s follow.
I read 7h41
